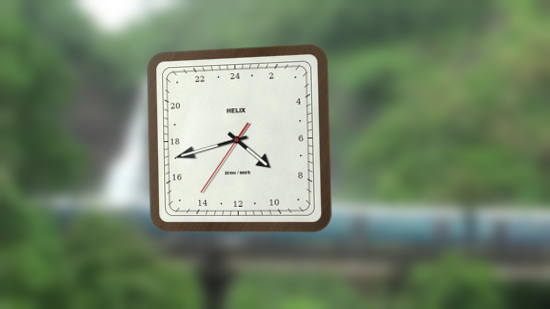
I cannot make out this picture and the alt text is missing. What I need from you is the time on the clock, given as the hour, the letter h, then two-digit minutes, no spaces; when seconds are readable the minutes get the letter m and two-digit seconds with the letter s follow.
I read 8h42m36s
